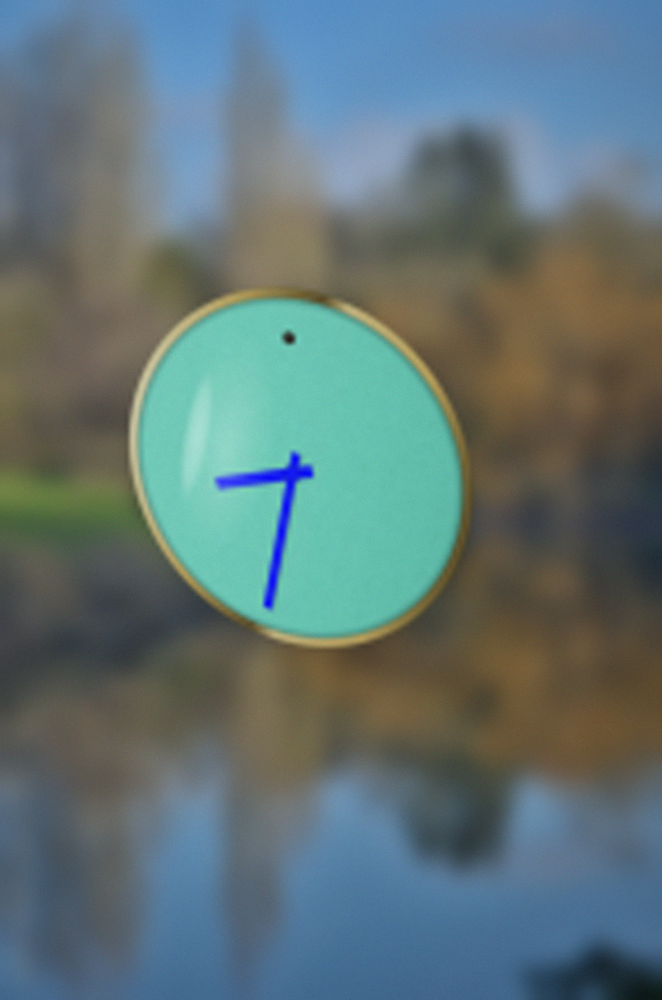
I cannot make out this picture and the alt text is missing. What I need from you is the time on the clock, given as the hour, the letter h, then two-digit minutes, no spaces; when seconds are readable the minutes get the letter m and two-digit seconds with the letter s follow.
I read 8h32
